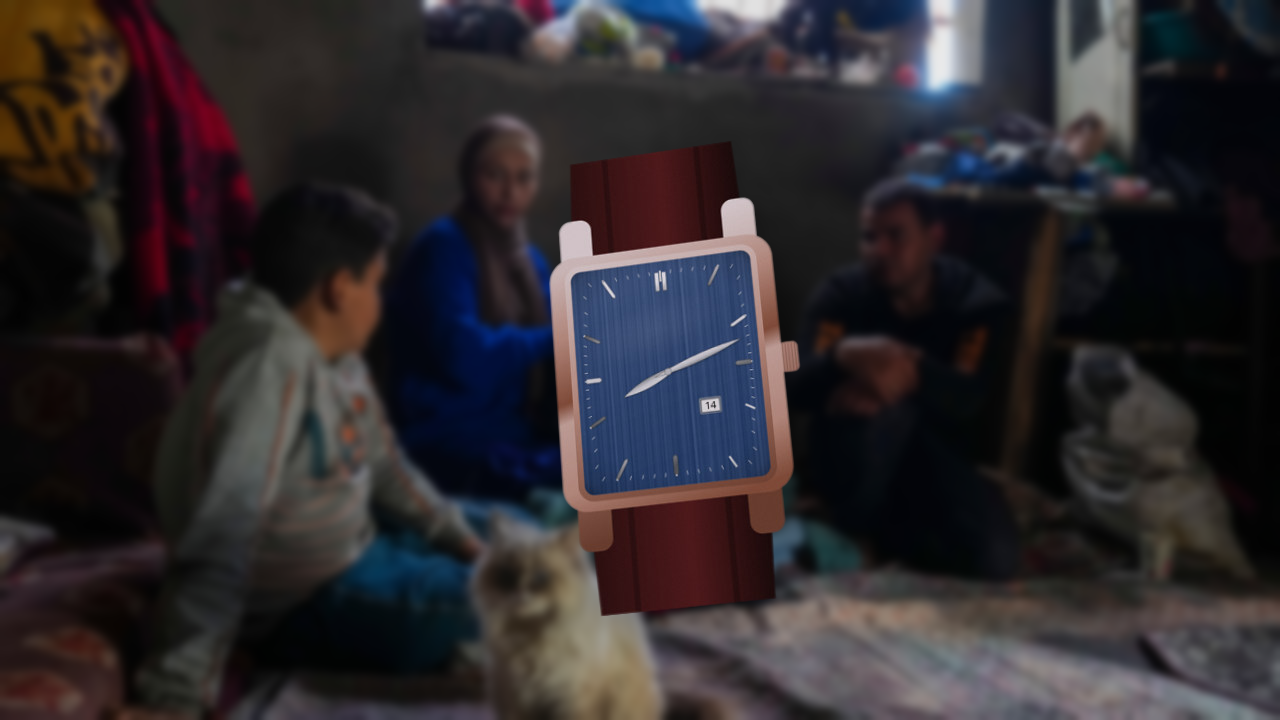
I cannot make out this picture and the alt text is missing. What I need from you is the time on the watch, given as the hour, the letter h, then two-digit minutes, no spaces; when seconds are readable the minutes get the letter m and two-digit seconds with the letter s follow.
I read 8h12
